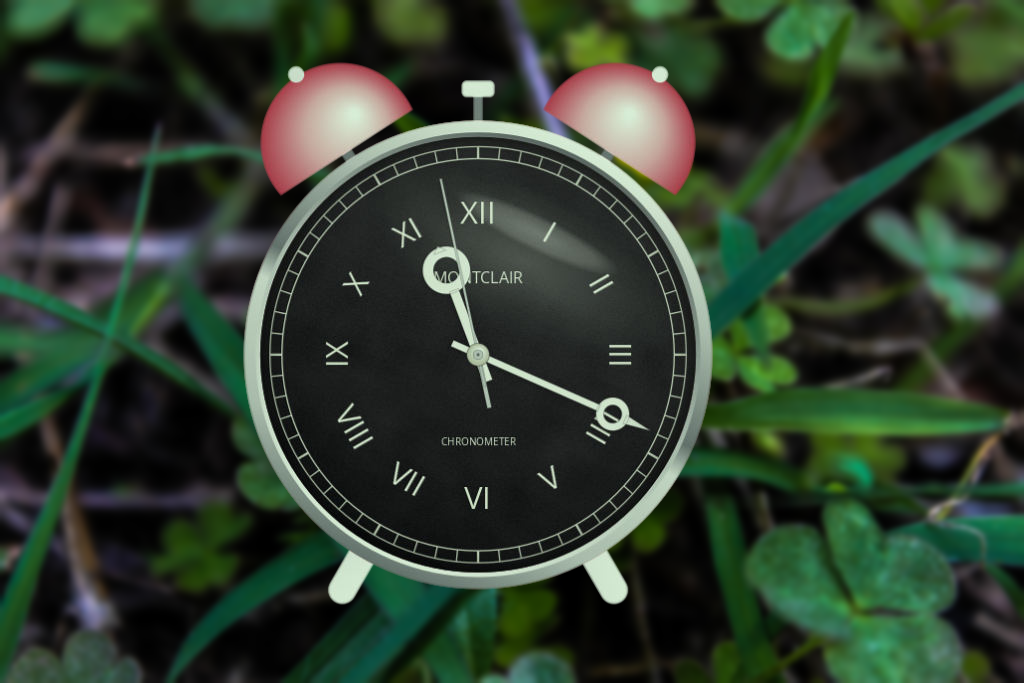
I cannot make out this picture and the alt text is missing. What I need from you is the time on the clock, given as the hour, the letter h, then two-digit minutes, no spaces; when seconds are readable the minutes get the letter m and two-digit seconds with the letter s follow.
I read 11h18m58s
